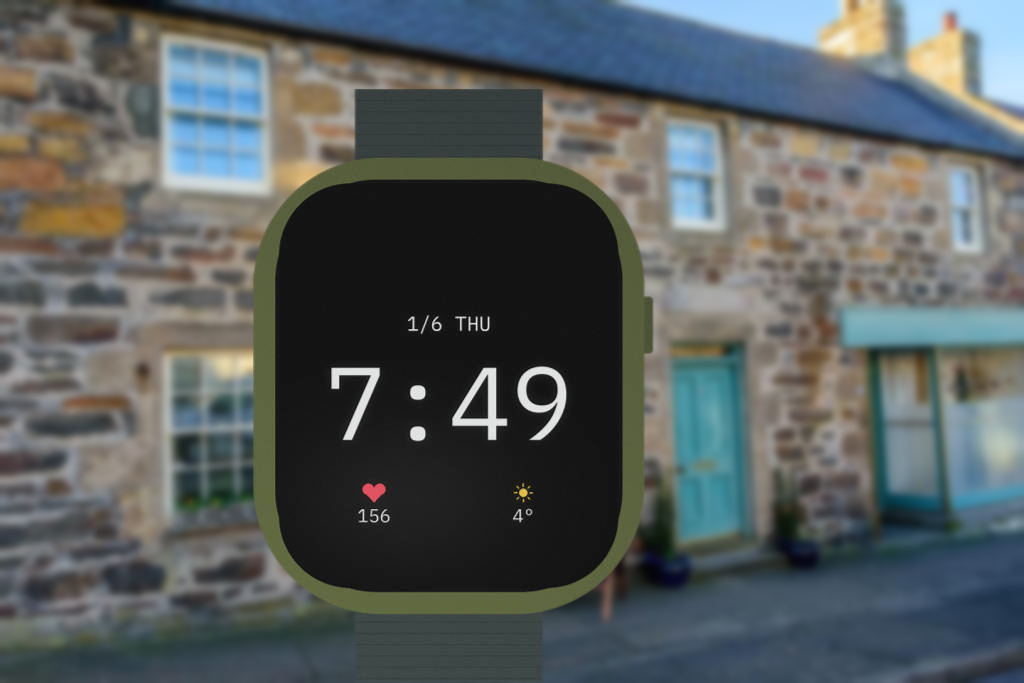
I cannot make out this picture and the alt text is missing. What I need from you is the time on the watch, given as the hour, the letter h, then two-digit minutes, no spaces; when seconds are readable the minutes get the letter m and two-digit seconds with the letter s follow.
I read 7h49
